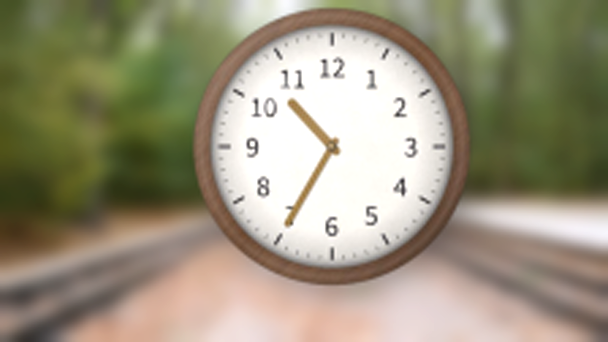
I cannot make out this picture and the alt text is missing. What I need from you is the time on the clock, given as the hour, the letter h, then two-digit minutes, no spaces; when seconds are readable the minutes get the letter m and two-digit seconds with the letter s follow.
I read 10h35
